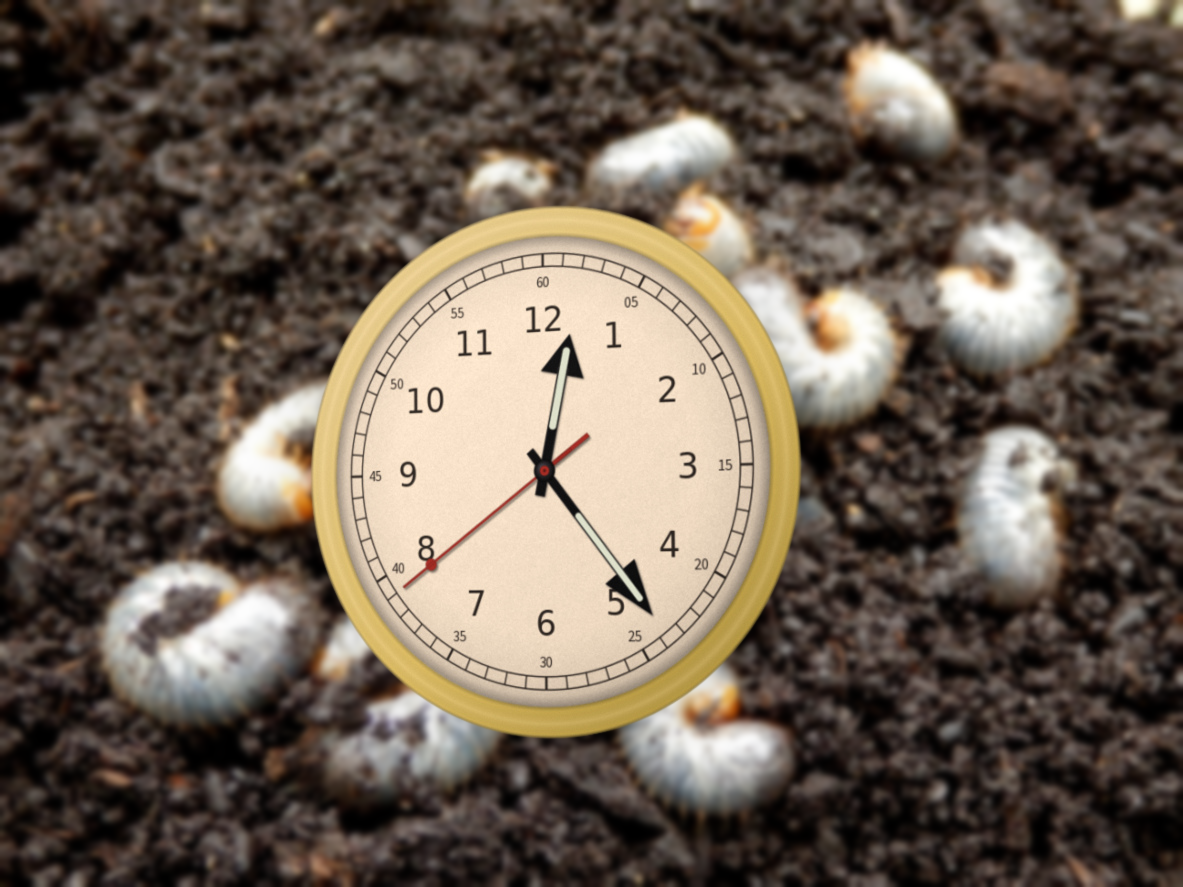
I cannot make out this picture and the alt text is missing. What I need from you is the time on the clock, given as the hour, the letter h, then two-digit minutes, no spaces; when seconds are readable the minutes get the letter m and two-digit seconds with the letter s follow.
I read 12h23m39s
